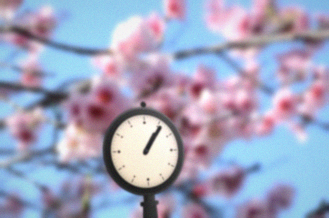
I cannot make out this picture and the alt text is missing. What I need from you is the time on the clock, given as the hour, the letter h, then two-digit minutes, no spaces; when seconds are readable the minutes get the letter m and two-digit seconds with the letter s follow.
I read 1h06
